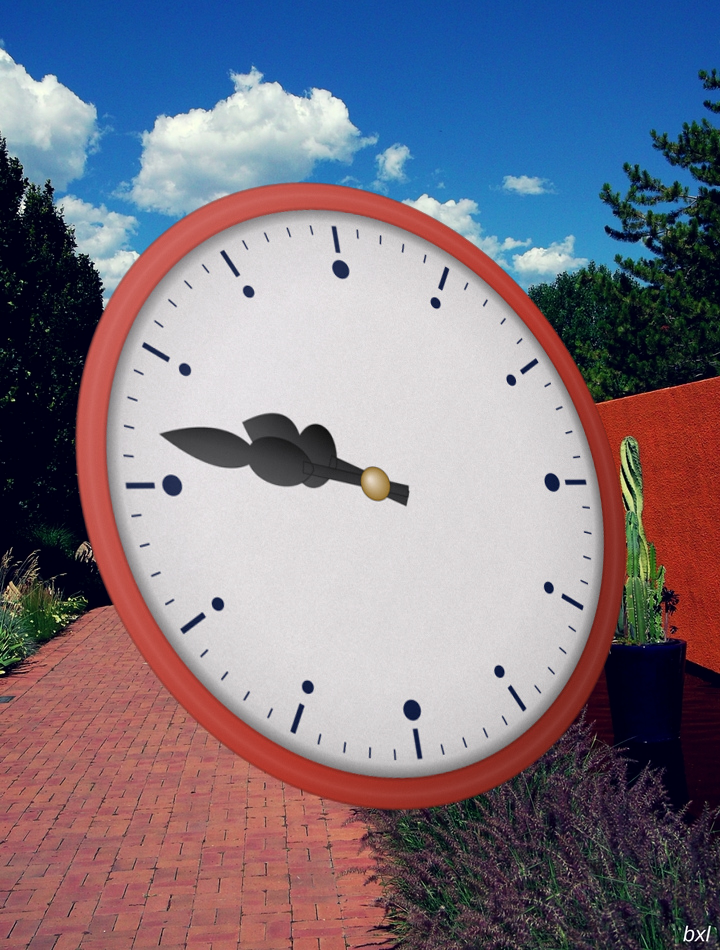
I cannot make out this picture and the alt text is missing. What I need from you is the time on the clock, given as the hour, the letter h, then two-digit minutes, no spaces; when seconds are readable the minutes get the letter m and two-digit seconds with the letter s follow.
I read 9h47
